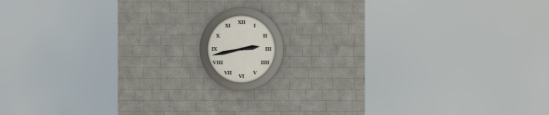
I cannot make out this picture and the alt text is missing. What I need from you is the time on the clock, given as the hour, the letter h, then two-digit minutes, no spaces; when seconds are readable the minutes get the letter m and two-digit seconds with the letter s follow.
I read 2h43
